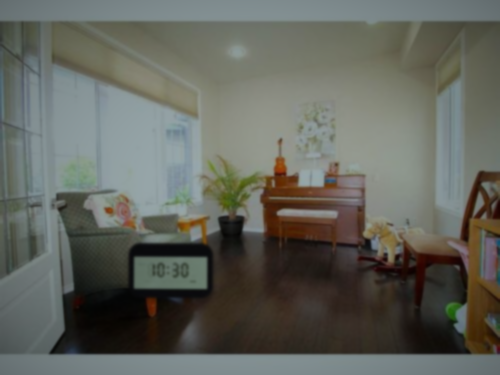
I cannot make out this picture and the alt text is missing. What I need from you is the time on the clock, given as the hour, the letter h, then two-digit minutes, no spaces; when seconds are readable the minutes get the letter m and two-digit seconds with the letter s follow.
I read 10h30
